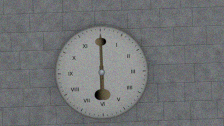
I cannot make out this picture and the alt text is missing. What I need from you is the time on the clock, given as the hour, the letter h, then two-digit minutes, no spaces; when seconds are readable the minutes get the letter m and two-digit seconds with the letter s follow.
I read 6h00
